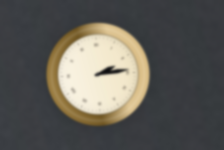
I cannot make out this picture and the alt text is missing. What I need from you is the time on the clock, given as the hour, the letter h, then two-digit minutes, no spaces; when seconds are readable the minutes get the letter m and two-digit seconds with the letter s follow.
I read 2h14
